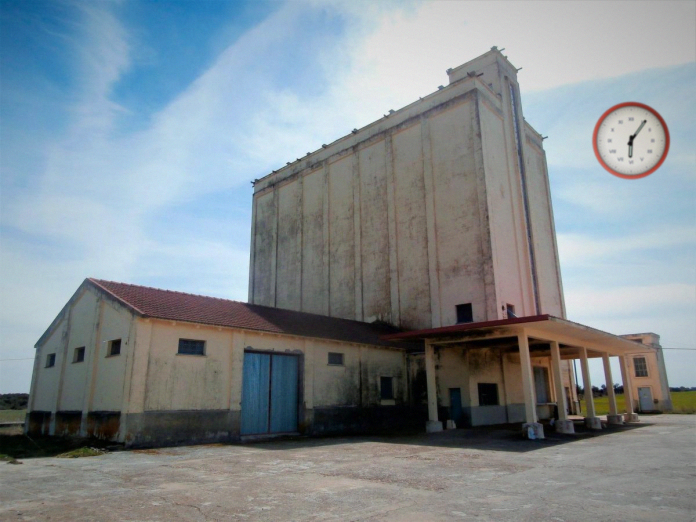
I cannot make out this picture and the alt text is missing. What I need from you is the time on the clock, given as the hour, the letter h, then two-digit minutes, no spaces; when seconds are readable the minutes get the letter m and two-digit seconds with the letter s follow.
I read 6h06
